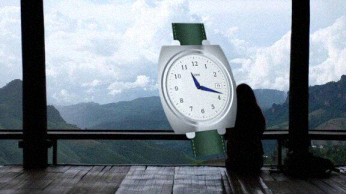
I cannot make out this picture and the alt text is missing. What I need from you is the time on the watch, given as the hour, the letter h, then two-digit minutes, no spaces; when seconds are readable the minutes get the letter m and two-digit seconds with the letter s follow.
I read 11h18
